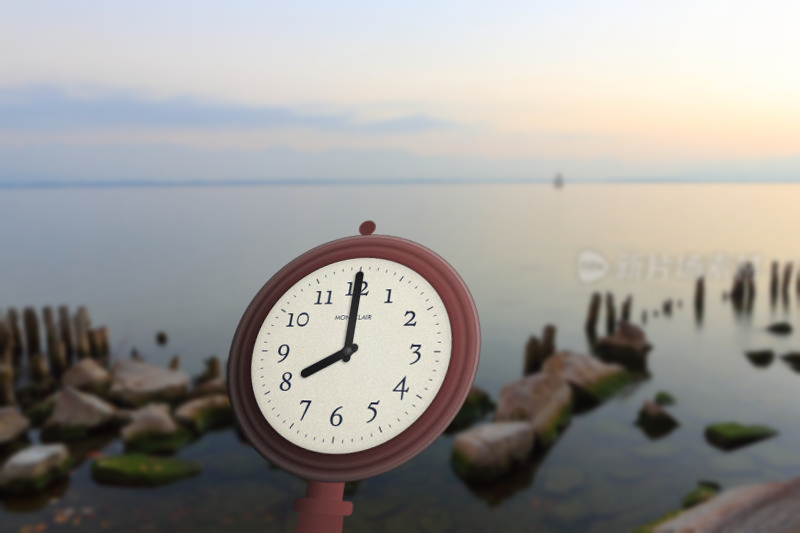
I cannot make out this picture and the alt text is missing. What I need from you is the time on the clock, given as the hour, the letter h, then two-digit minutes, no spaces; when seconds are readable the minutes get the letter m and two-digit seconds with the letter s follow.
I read 8h00
